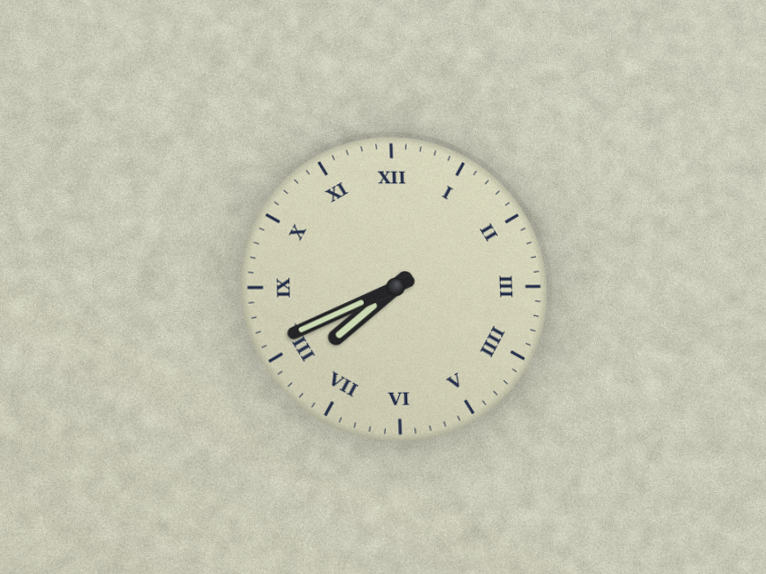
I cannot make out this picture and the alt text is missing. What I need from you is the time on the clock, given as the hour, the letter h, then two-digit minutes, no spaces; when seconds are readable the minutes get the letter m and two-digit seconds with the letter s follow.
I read 7h41
